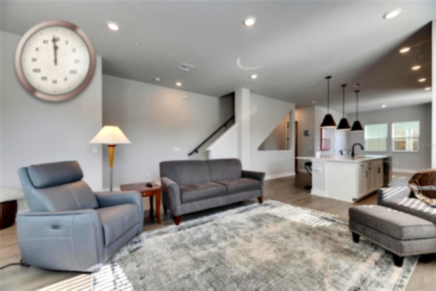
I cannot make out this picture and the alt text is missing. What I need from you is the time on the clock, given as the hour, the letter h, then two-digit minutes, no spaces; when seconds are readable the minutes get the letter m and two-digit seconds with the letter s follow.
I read 11h59
